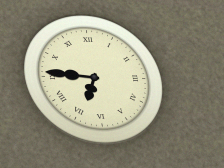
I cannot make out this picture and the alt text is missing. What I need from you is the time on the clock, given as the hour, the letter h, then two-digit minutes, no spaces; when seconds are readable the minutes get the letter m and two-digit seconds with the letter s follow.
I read 6h46
